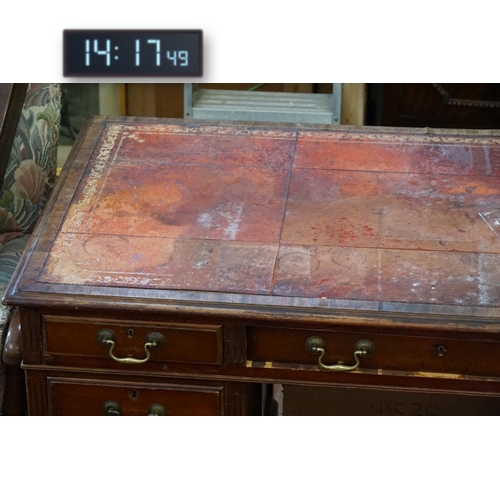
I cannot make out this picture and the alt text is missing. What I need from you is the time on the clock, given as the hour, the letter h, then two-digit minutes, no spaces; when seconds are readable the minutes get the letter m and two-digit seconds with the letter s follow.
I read 14h17m49s
